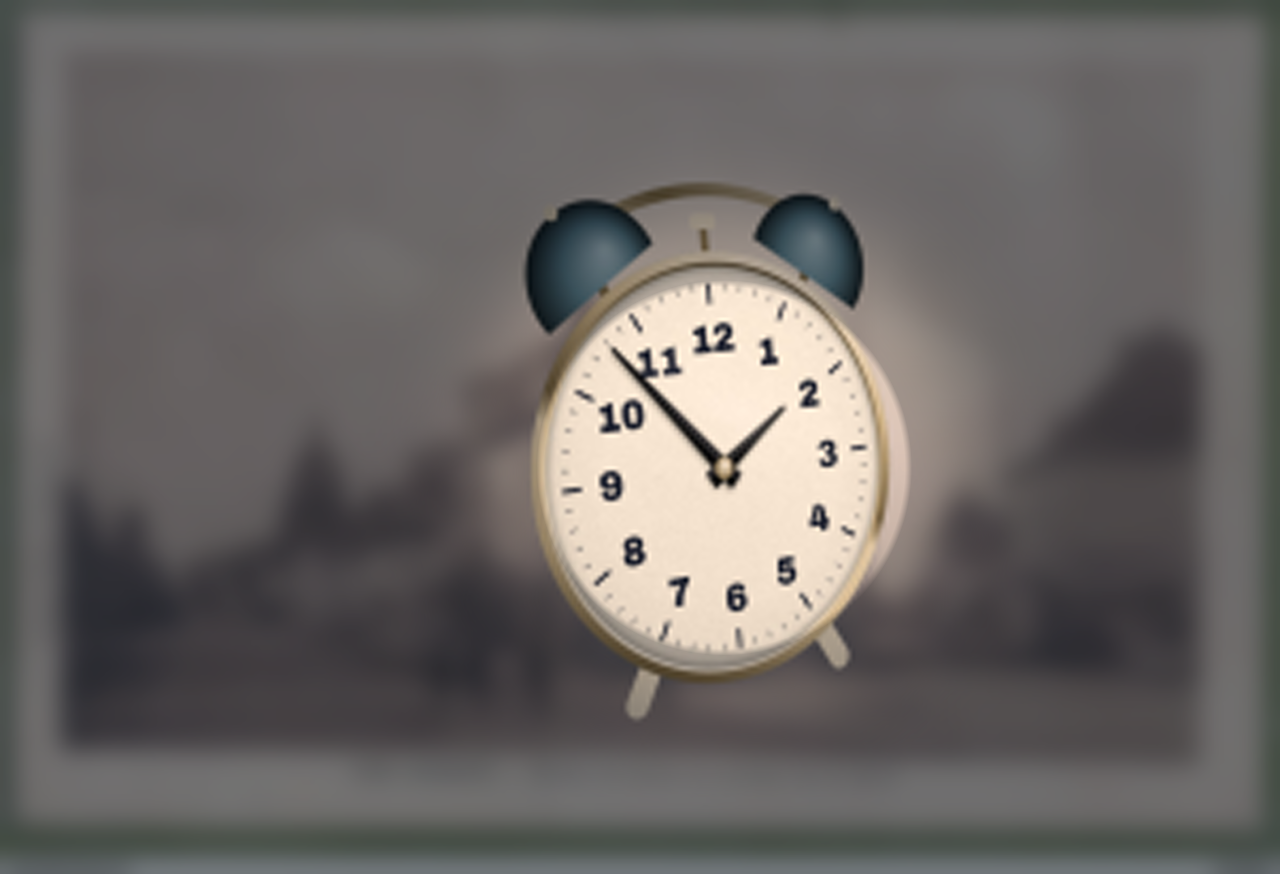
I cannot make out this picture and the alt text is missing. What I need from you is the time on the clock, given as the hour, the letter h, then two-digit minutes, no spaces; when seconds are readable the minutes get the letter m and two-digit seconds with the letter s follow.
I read 1h53
